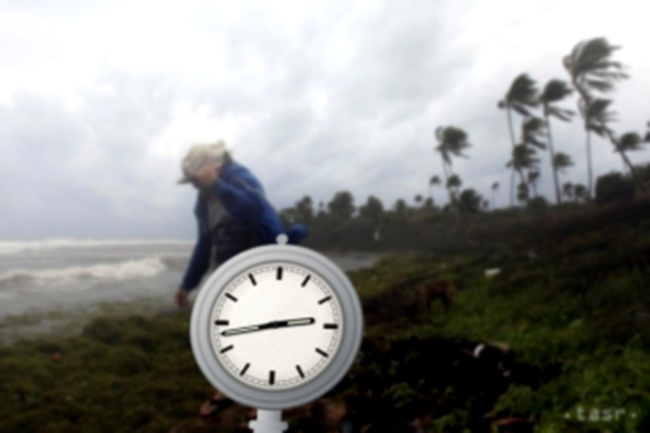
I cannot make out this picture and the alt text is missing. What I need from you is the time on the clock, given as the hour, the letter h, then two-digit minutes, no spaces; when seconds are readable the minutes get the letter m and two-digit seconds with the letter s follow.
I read 2h43
